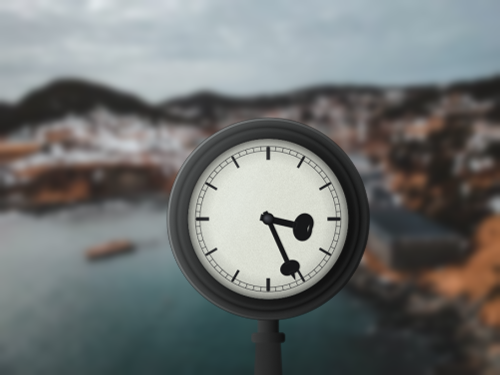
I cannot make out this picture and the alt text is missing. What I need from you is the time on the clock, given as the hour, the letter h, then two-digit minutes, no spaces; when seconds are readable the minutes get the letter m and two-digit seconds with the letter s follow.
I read 3h26
